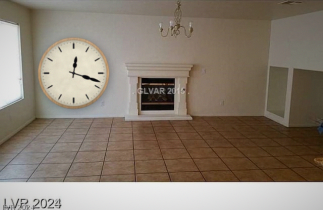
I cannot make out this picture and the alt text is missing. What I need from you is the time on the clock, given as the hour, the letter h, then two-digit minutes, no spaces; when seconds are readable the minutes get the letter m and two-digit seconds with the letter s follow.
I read 12h18
